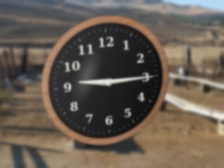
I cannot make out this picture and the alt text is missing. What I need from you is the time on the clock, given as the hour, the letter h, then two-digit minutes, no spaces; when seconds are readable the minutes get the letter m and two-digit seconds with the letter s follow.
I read 9h15
